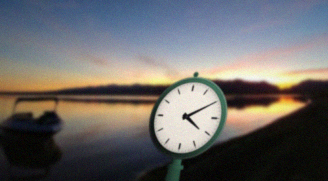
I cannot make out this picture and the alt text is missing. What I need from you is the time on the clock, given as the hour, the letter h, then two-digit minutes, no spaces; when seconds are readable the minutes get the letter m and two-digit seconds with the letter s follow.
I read 4h10
